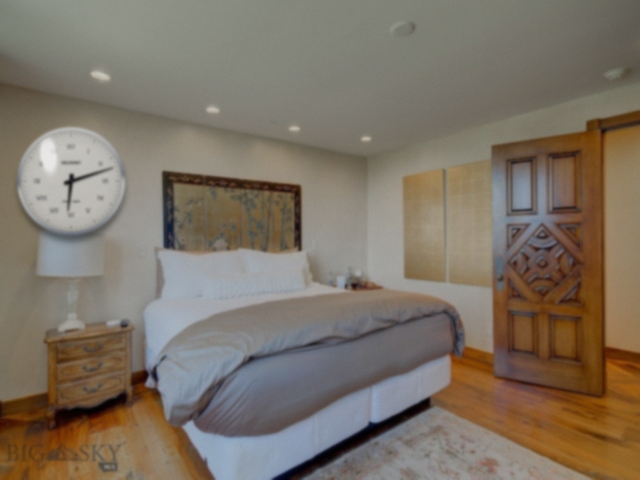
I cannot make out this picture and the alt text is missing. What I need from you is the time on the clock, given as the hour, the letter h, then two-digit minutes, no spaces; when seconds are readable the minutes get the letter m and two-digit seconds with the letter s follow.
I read 6h12
